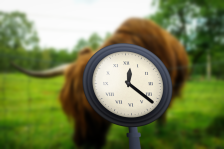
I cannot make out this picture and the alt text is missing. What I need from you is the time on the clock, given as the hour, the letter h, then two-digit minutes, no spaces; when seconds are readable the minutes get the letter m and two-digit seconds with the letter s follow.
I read 12h22
